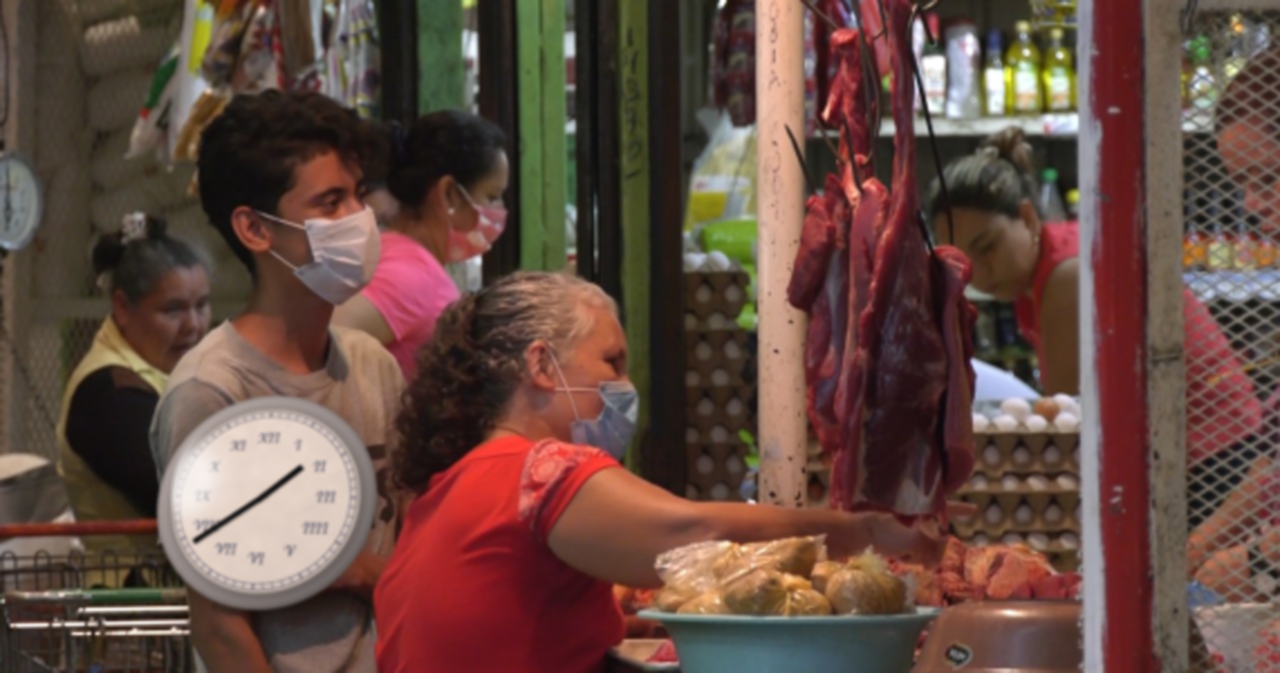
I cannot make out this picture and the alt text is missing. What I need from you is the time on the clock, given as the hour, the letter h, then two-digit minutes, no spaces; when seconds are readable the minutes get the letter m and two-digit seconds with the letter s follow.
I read 1h39
